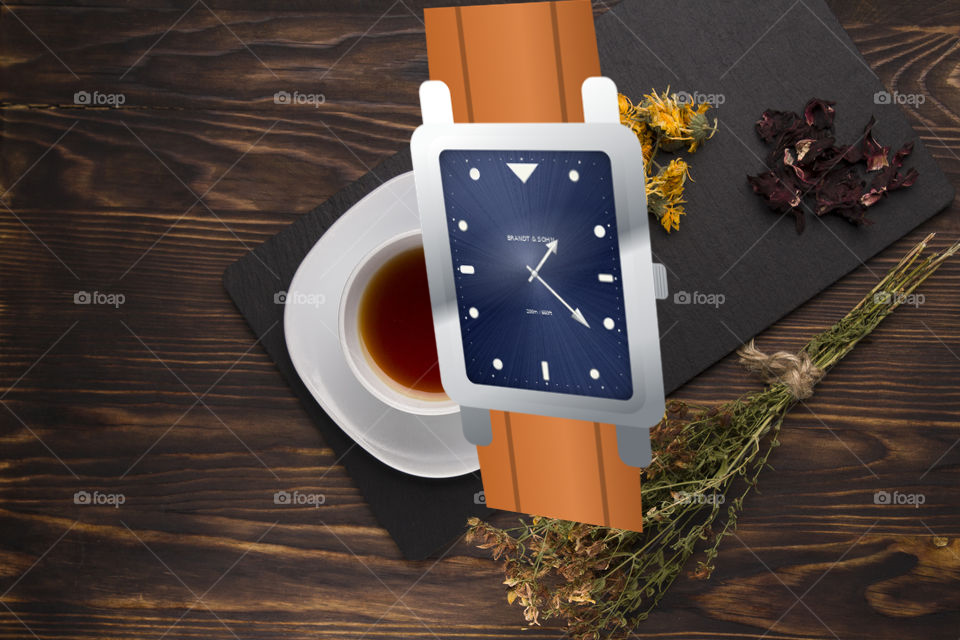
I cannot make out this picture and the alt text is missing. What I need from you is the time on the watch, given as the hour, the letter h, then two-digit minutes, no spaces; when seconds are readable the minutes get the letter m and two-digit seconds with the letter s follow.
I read 1h22
